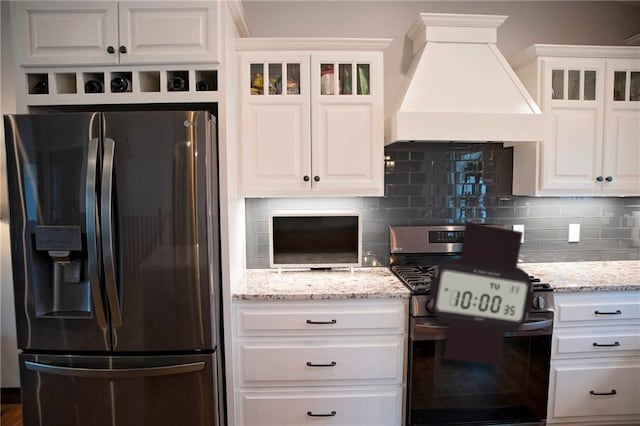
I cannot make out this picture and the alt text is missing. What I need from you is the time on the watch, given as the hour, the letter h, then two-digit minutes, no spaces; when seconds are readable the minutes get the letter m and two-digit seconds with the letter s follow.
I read 10h00m35s
